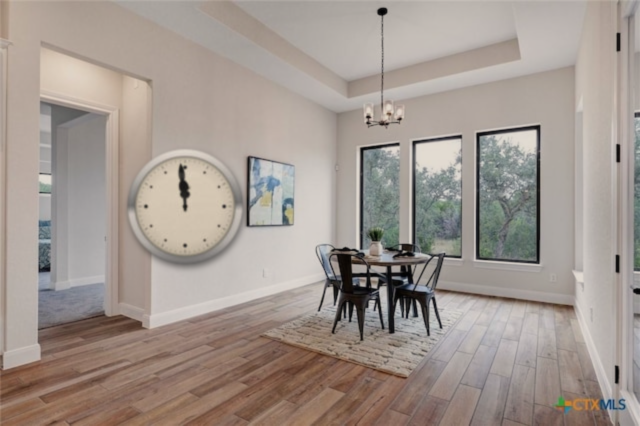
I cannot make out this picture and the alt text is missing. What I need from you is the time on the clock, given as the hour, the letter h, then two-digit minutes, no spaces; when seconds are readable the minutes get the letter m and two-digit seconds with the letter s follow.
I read 11h59
